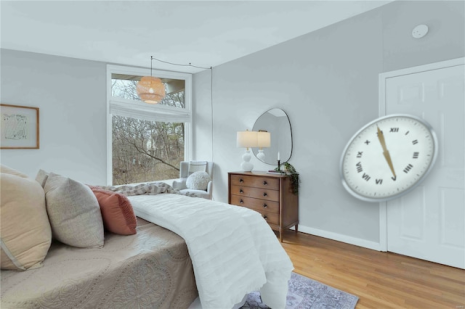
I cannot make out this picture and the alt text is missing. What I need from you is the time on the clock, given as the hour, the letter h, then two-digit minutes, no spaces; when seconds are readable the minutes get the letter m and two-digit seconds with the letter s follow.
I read 4h55
